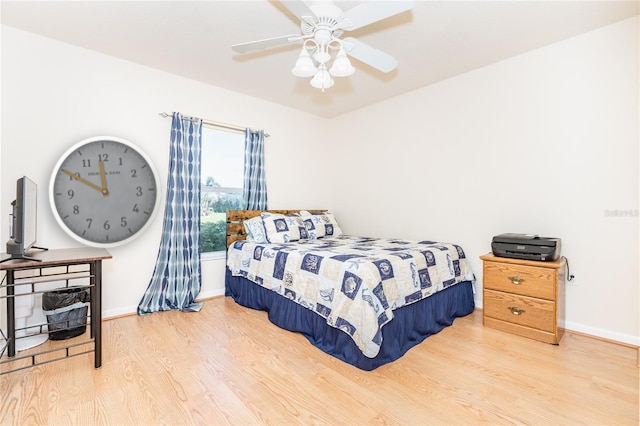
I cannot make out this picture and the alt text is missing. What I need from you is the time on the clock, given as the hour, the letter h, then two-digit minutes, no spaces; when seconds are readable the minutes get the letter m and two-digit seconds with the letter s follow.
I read 11h50
